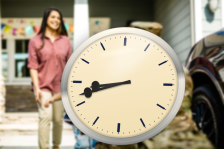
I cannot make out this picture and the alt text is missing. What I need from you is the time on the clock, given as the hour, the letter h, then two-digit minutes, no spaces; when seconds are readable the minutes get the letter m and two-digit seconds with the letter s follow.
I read 8h42
